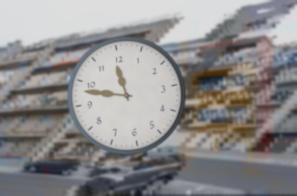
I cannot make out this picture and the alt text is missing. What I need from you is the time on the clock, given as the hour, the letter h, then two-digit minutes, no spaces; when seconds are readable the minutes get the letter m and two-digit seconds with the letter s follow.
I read 11h48
